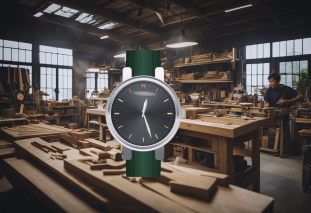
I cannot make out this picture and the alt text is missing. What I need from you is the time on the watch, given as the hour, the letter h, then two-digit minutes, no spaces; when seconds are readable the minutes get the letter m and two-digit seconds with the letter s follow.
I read 12h27
